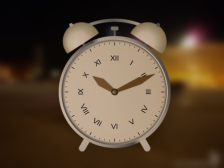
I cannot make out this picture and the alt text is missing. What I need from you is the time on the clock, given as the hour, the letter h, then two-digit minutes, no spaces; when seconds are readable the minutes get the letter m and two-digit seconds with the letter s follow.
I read 10h11
